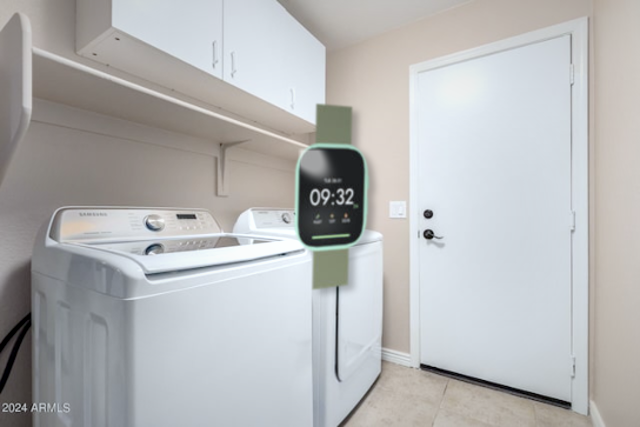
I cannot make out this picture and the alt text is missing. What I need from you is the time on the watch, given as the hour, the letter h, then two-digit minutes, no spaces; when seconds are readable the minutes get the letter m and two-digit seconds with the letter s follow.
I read 9h32
